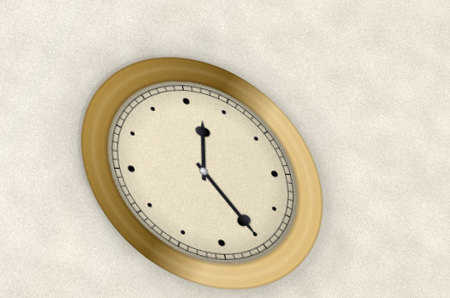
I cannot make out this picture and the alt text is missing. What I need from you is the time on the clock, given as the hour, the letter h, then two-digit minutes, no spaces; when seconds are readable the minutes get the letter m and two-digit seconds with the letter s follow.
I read 12h25
